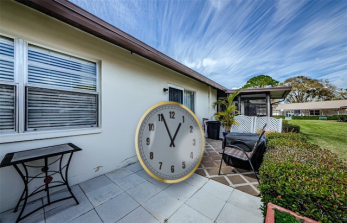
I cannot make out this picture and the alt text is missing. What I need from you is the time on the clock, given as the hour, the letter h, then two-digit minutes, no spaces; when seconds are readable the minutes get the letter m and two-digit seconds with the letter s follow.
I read 12h56
